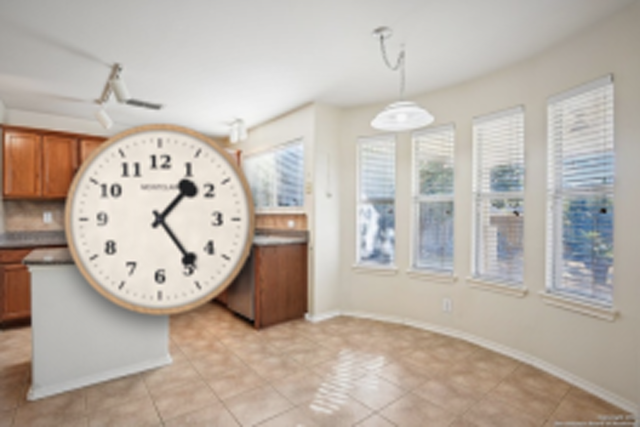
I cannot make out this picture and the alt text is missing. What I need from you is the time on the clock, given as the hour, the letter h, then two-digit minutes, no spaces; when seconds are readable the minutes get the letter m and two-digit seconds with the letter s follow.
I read 1h24
